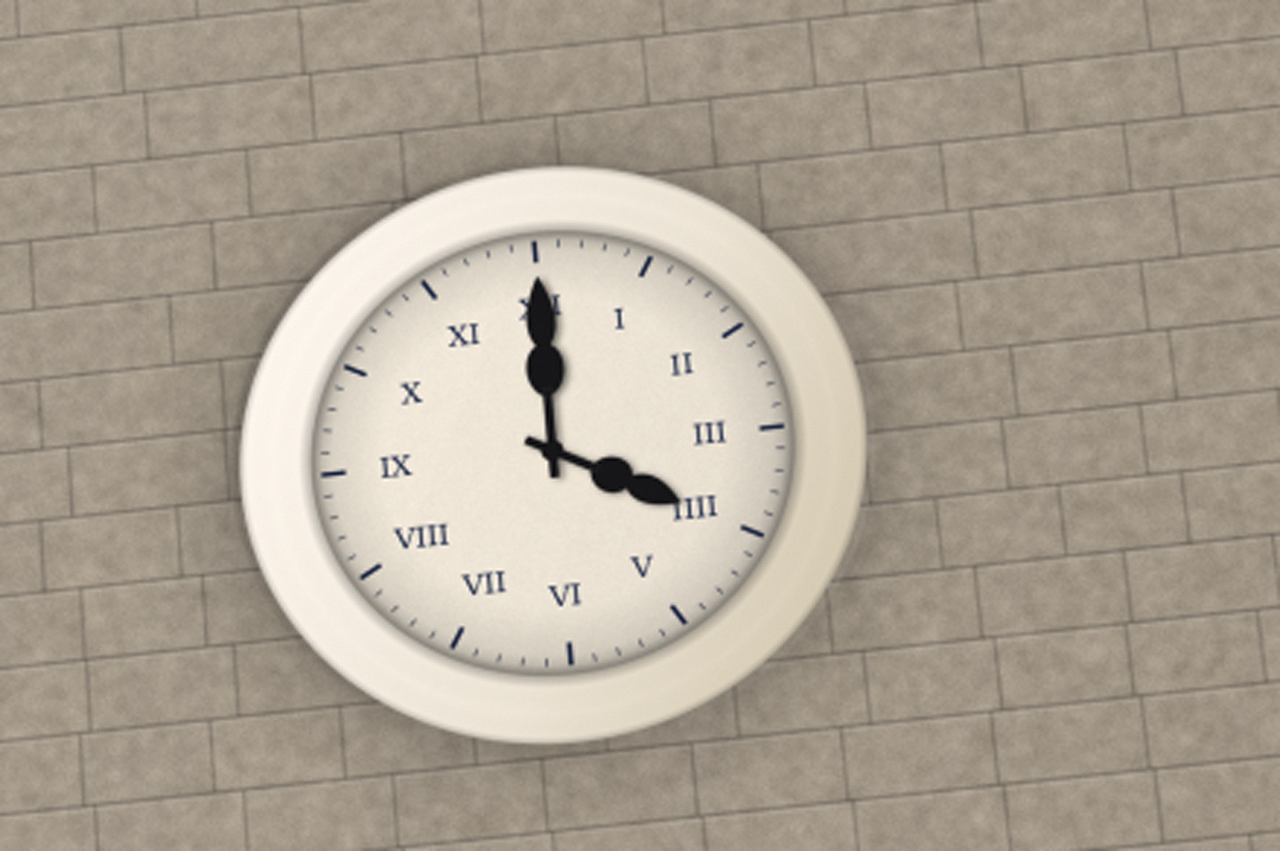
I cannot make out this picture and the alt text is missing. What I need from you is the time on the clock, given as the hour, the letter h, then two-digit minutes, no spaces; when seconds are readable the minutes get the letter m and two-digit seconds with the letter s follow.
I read 4h00
